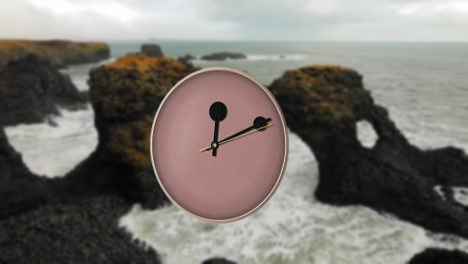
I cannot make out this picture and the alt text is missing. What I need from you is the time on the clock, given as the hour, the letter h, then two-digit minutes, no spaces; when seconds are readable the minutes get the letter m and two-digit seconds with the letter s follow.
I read 12h11m12s
